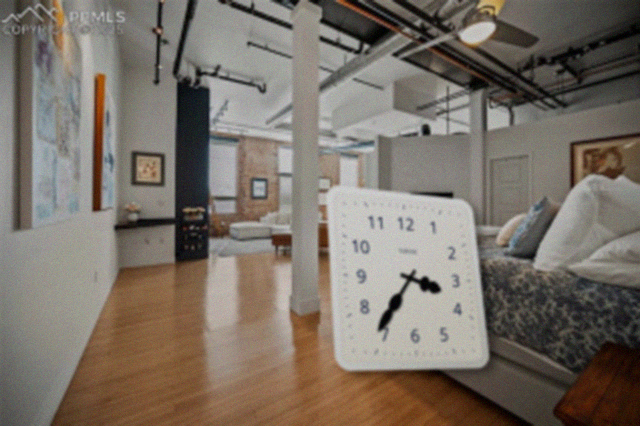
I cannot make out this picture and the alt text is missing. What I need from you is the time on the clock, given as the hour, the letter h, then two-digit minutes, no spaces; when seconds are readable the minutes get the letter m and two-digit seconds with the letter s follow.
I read 3h36
